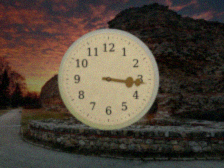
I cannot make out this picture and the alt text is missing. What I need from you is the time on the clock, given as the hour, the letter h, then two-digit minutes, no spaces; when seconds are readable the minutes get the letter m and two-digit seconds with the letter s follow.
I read 3h16
